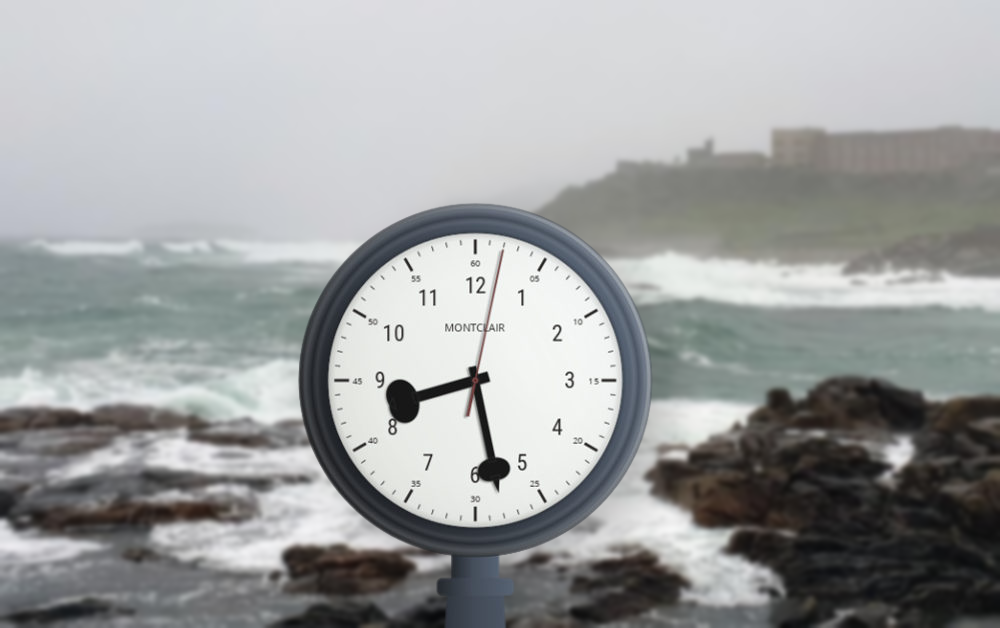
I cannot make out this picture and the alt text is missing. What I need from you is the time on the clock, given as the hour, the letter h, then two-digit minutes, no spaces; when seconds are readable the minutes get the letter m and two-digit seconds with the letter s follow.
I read 8h28m02s
